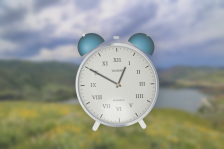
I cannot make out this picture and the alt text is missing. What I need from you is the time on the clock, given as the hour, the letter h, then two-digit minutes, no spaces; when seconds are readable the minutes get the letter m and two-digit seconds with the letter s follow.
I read 12h50
